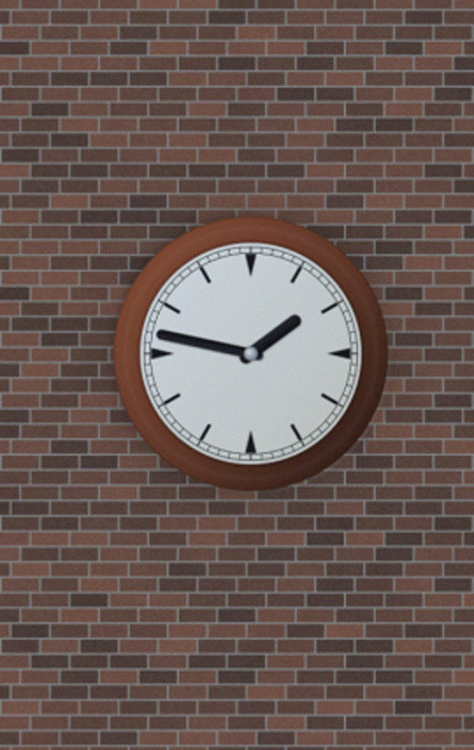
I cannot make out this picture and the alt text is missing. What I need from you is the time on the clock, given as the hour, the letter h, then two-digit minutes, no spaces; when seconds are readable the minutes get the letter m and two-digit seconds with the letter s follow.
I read 1h47
